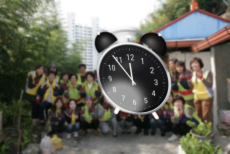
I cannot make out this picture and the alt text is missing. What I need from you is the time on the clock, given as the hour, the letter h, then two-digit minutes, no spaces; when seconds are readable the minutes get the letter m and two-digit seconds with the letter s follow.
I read 11h54
